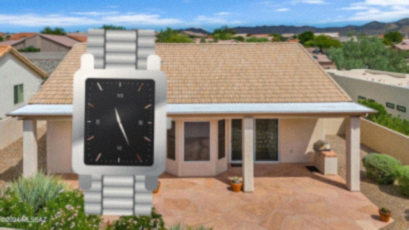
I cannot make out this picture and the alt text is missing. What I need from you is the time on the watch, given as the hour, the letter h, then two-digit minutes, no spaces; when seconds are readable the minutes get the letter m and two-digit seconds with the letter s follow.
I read 11h26
